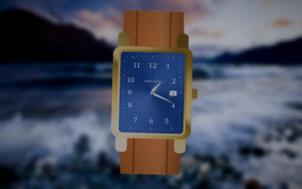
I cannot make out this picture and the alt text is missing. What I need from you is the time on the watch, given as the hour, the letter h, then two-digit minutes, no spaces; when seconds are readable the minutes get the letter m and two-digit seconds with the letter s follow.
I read 1h19
